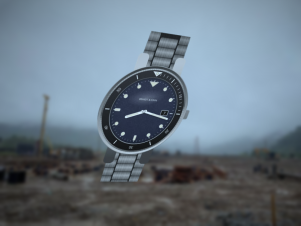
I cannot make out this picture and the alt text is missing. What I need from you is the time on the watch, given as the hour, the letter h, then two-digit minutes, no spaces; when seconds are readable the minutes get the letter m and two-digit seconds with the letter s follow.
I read 8h17
